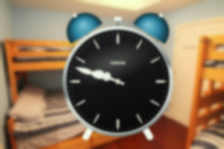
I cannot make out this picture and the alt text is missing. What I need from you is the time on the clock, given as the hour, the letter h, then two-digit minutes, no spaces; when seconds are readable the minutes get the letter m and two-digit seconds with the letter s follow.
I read 9h48
